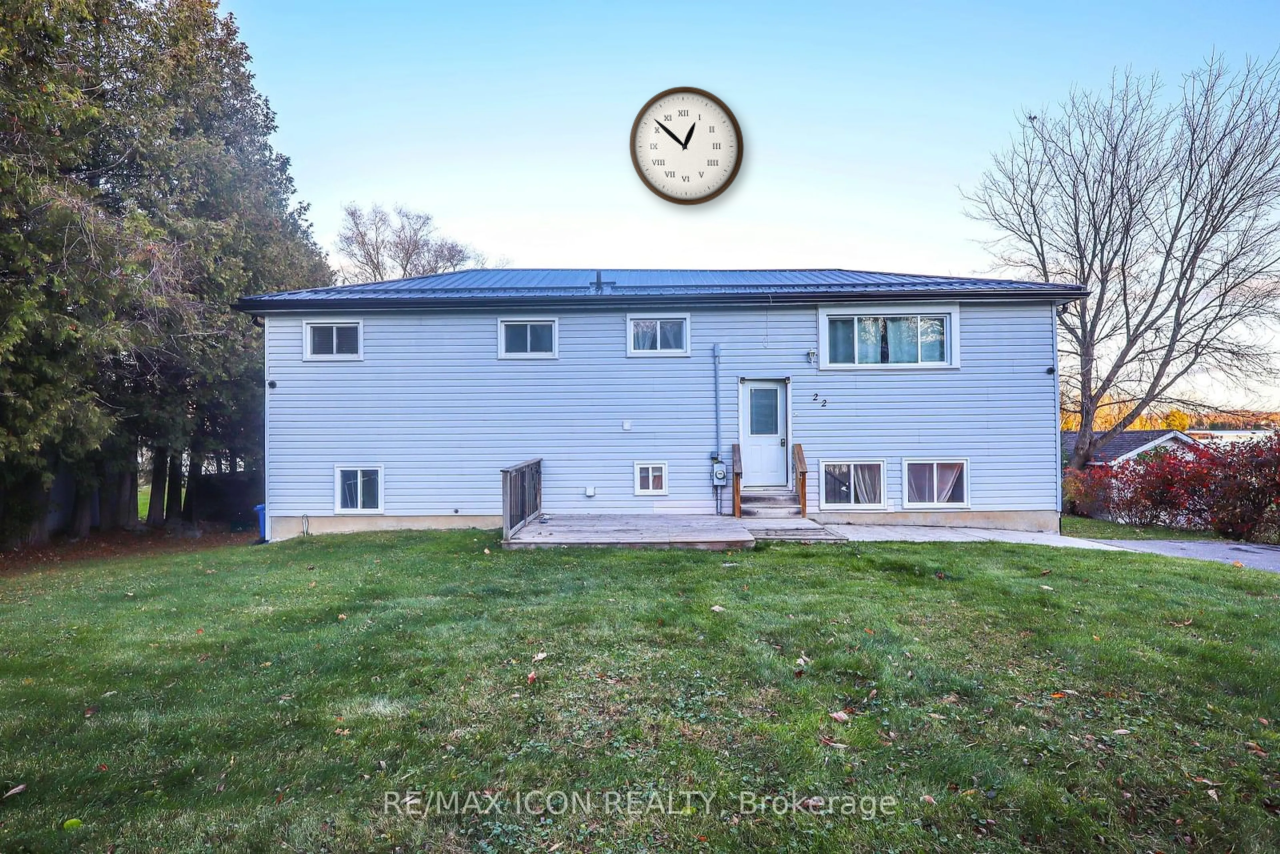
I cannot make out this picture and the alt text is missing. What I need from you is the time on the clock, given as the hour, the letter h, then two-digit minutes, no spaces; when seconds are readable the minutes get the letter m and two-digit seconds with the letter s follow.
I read 12h52
